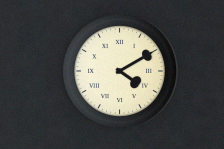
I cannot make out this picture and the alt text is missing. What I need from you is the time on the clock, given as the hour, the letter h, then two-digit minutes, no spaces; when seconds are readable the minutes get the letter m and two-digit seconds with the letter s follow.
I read 4h10
